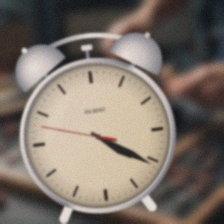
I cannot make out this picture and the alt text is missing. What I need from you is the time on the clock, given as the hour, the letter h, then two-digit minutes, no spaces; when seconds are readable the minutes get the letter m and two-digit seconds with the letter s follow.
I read 4h20m48s
